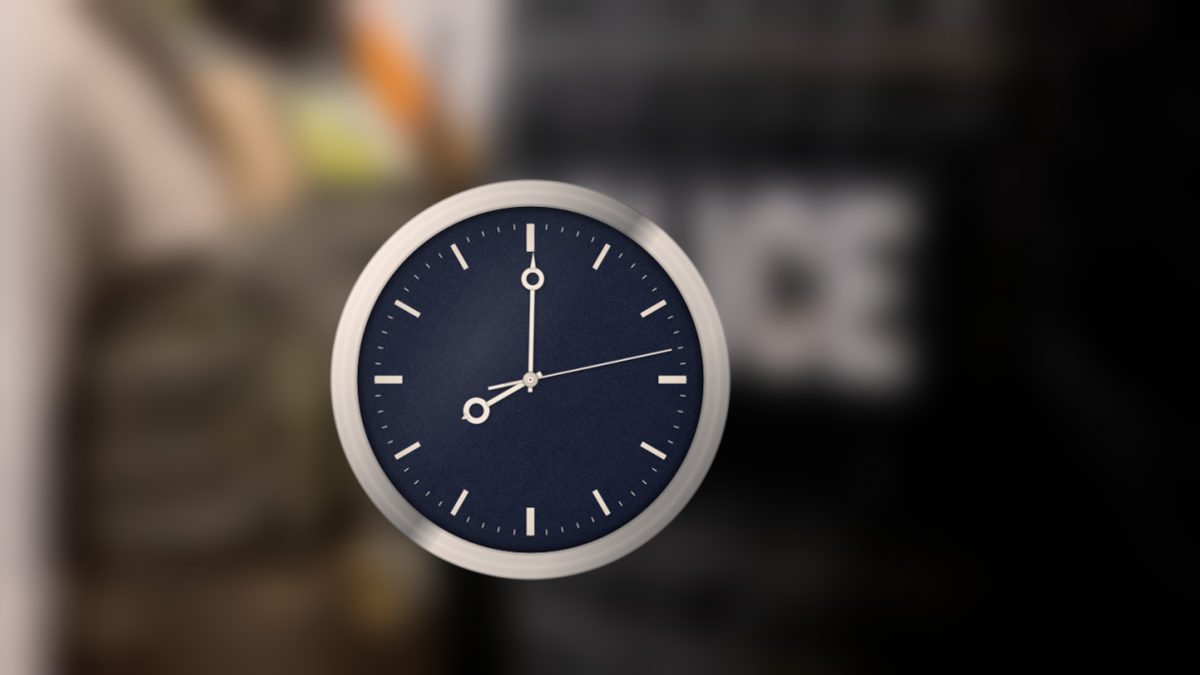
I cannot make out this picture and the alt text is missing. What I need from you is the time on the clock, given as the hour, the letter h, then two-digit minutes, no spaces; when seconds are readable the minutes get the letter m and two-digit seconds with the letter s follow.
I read 8h00m13s
